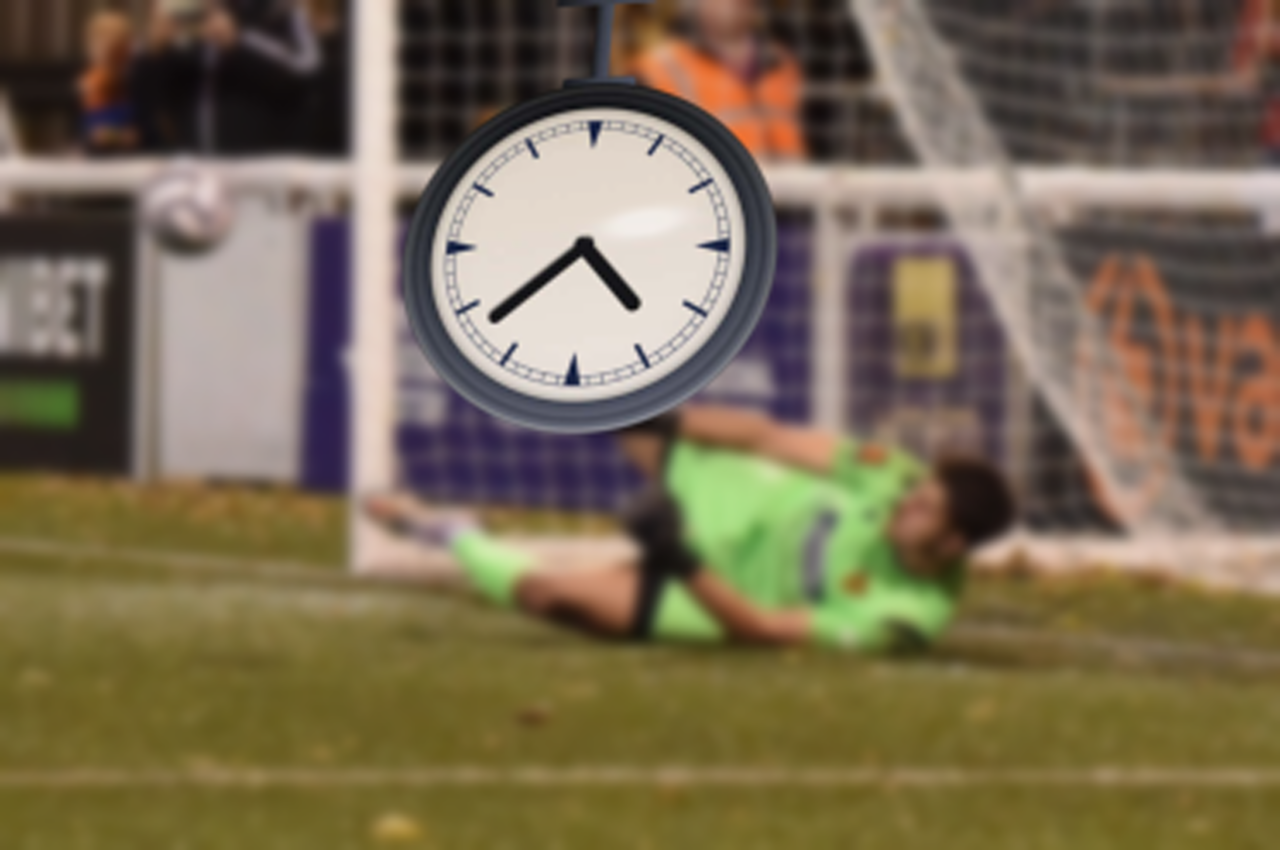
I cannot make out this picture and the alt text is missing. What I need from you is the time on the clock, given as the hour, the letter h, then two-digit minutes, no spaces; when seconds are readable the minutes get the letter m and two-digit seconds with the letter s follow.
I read 4h38
